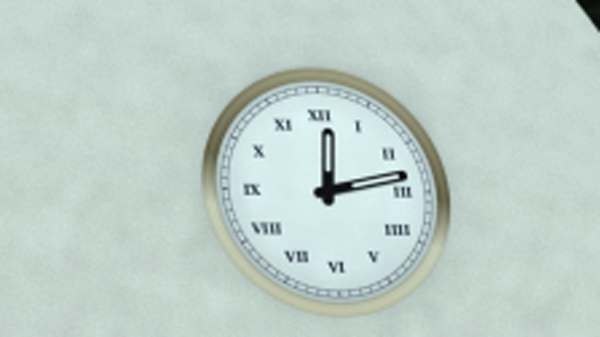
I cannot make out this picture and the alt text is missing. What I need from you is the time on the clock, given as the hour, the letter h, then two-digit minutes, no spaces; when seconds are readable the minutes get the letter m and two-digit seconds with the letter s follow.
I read 12h13
